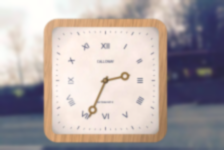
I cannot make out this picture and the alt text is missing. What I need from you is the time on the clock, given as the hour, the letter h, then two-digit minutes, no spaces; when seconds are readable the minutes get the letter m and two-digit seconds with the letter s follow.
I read 2h34
